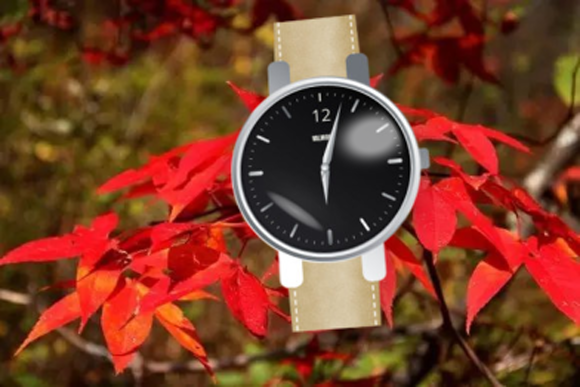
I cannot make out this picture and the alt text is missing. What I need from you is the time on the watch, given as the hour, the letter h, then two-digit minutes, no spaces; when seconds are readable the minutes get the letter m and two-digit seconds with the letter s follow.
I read 6h03
